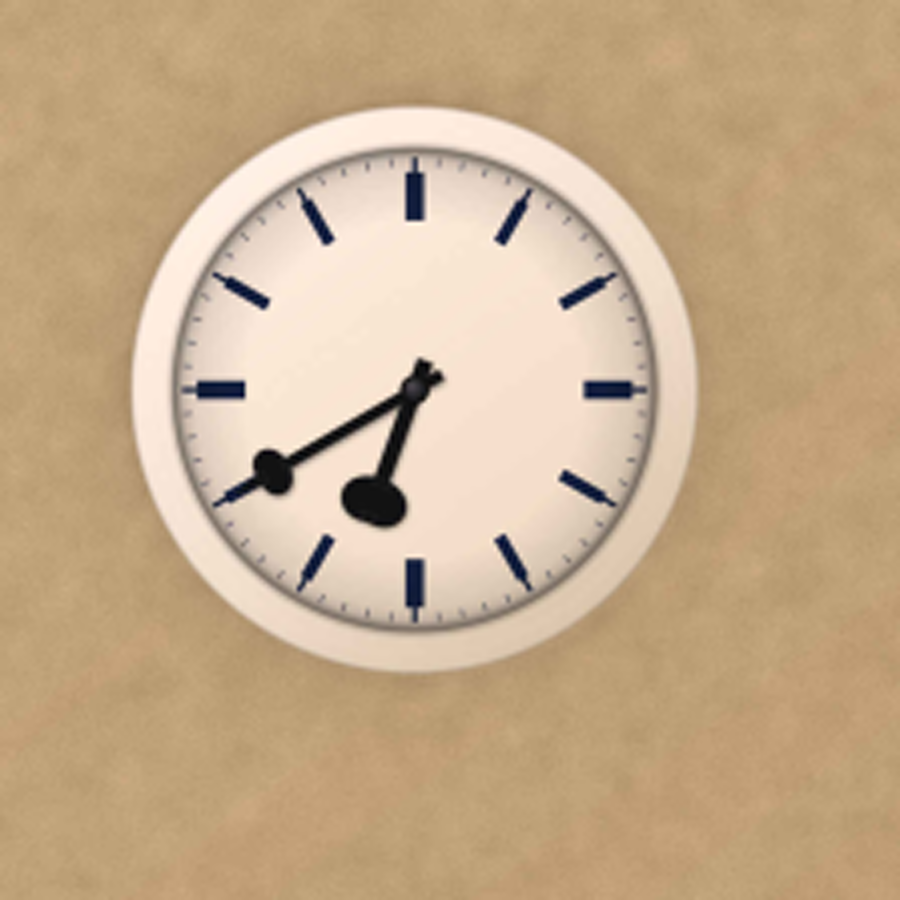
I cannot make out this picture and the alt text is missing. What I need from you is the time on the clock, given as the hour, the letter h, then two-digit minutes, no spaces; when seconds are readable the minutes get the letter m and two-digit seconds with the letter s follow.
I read 6h40
